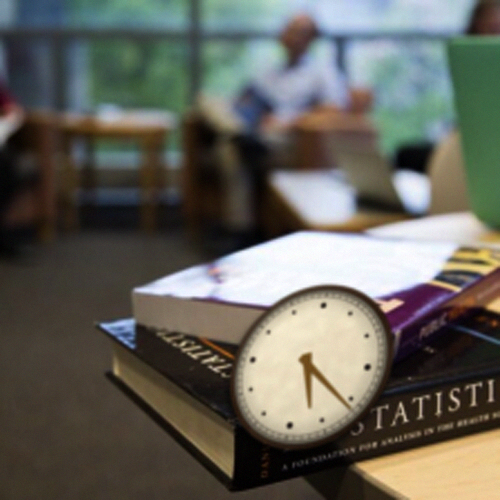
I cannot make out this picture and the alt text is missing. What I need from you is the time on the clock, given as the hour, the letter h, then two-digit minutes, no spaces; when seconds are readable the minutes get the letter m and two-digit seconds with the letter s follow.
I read 5h21
